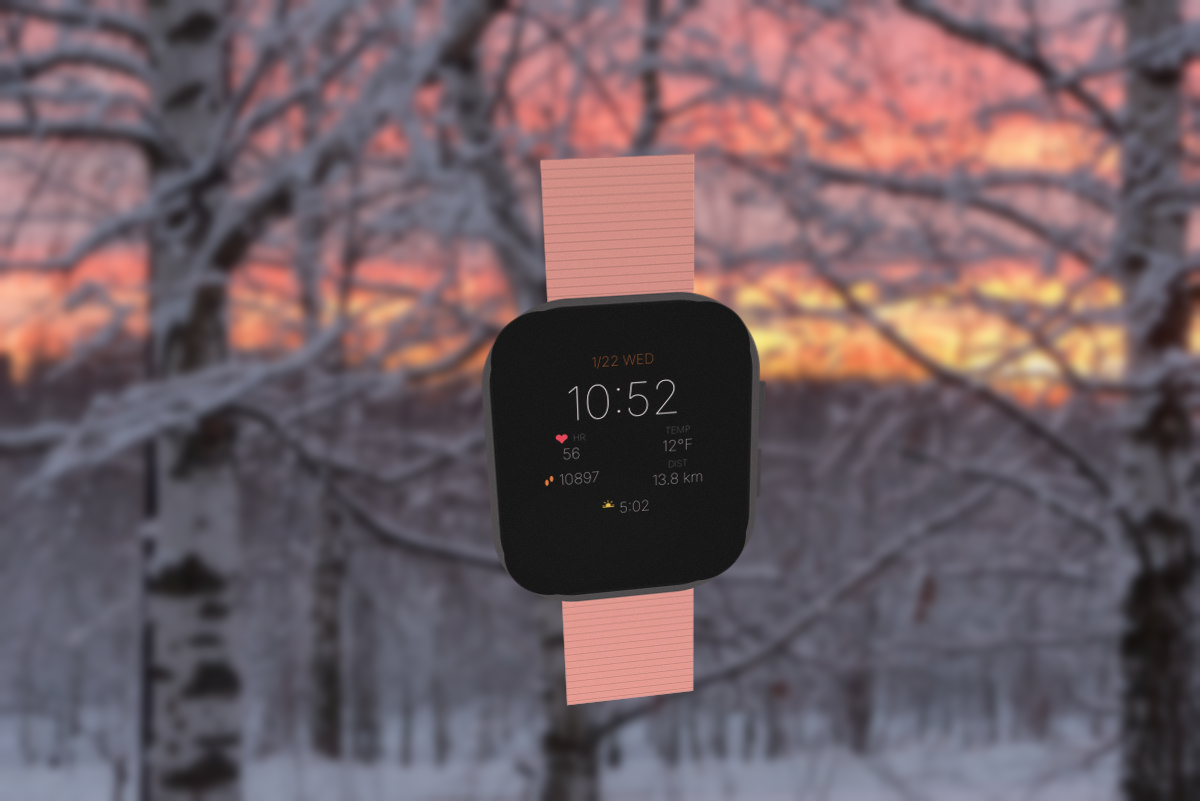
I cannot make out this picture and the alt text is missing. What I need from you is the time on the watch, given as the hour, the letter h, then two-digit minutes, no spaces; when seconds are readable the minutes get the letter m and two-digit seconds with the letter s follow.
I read 10h52
